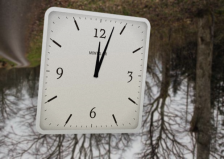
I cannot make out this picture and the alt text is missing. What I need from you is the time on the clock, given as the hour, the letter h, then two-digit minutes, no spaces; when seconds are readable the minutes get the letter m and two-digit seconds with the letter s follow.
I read 12h03
